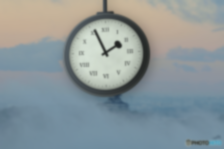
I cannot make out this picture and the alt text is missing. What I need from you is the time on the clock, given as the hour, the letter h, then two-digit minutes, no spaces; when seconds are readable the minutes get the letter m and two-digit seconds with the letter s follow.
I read 1h56
